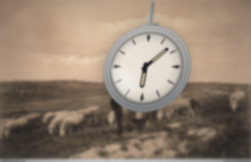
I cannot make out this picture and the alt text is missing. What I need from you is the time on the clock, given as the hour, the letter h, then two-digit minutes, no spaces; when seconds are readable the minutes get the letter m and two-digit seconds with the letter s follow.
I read 6h08
